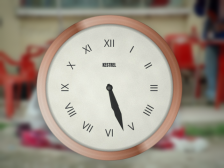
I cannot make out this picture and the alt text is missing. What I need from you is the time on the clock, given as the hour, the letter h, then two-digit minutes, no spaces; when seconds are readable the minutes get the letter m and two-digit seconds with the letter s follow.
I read 5h27
